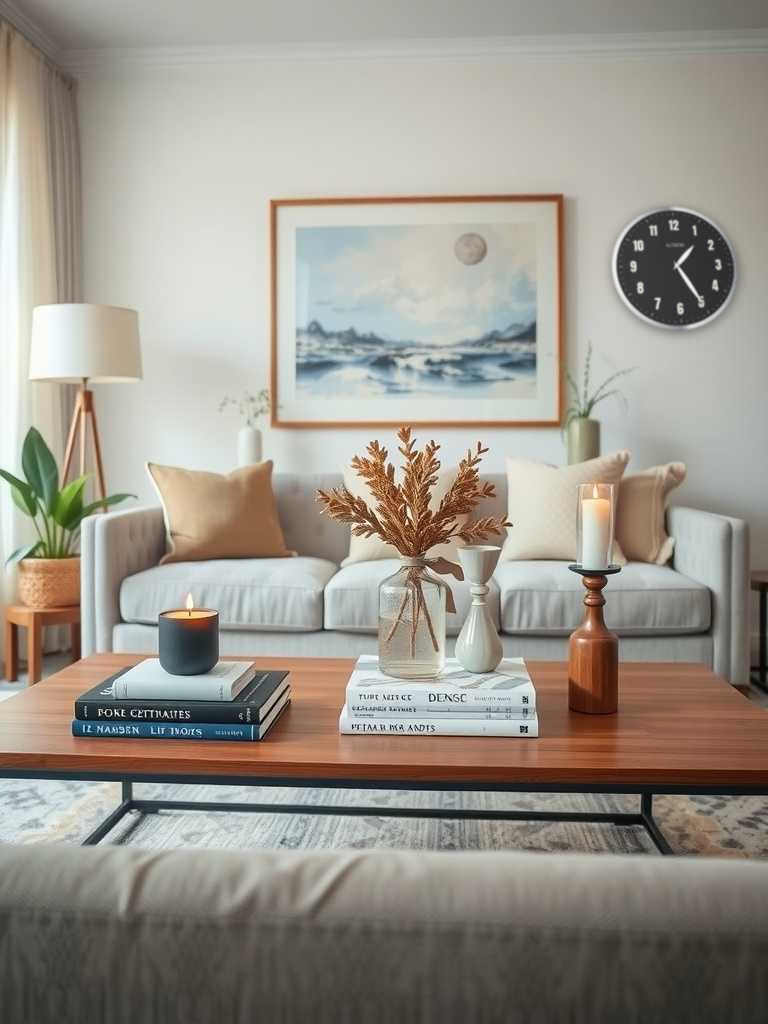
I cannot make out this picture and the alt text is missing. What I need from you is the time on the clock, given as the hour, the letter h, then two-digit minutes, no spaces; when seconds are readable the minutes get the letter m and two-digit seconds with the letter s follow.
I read 1h25
